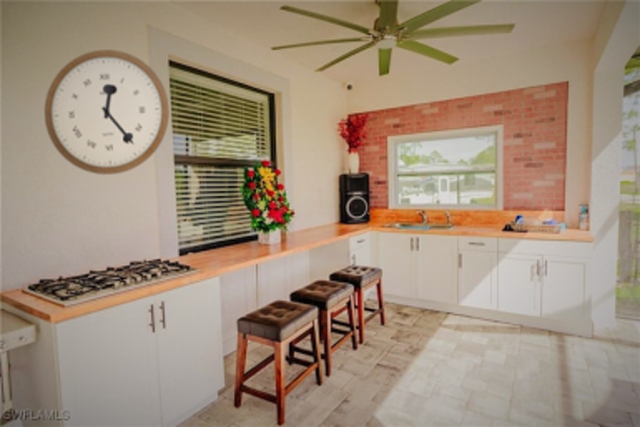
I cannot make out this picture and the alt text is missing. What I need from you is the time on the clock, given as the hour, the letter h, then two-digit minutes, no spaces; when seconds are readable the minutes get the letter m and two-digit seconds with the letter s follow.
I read 12h24
